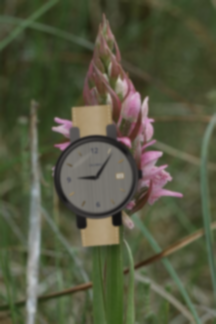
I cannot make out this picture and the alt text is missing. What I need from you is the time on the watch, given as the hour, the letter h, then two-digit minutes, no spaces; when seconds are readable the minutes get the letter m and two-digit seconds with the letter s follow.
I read 9h06
